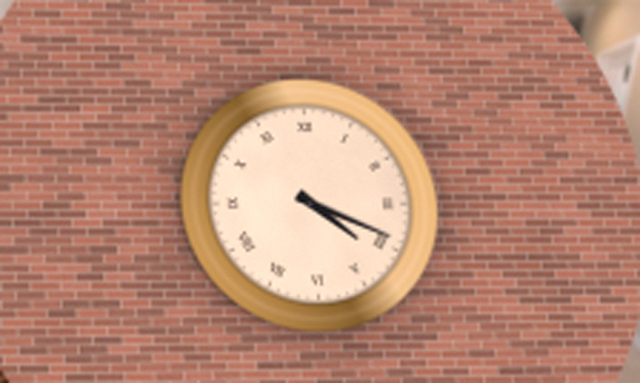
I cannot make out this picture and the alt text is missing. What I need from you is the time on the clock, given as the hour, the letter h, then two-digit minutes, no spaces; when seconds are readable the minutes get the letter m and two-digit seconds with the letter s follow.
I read 4h19
